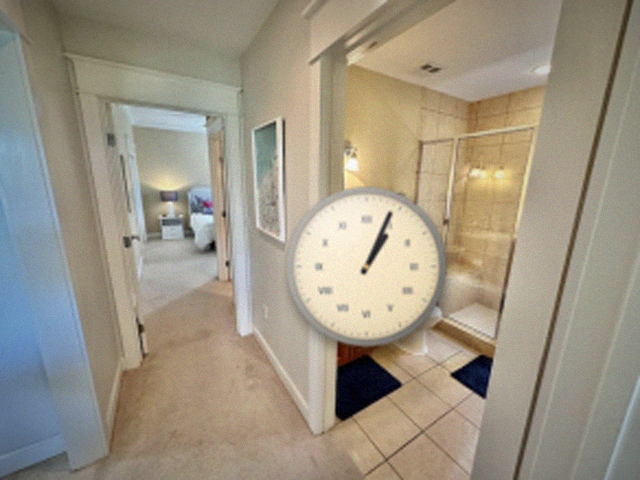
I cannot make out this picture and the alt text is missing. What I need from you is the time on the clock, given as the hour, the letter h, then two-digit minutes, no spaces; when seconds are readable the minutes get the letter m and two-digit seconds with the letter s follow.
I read 1h04
